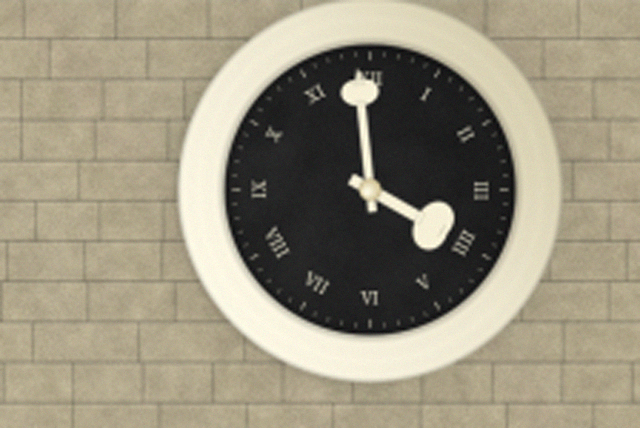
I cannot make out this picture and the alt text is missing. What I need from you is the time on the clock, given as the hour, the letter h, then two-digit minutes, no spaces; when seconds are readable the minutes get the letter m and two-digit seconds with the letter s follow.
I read 3h59
